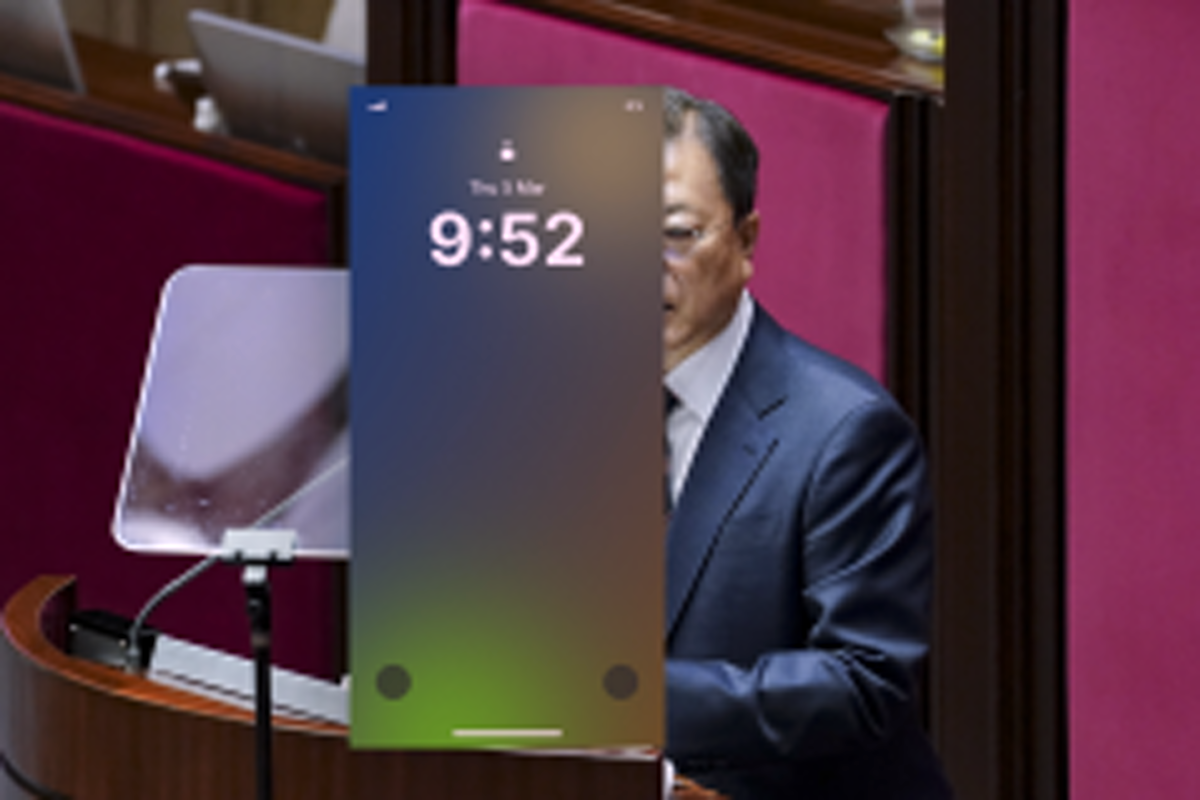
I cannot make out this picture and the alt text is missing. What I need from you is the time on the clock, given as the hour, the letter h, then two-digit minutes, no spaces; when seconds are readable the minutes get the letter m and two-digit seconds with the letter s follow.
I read 9h52
